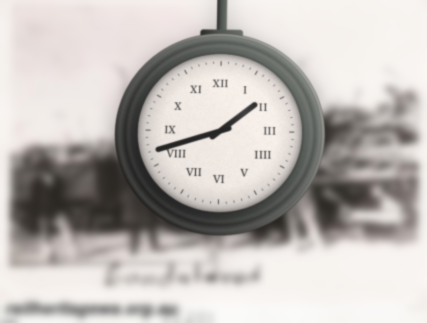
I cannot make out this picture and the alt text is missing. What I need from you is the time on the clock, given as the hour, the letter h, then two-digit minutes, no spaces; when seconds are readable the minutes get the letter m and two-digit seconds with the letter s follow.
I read 1h42
